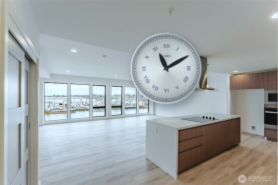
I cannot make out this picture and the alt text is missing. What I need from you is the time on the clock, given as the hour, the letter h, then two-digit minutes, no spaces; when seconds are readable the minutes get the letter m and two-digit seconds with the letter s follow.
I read 11h10
